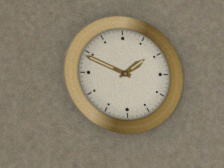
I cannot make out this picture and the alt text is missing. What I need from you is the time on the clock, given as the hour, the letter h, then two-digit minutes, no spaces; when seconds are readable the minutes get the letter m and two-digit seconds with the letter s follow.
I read 1h49
